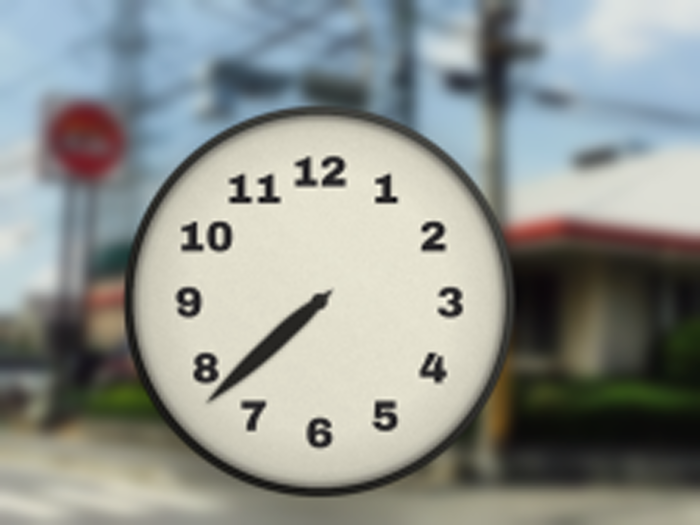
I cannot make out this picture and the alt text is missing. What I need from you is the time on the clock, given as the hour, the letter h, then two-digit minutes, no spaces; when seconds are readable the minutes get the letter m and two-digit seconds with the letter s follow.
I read 7h38
